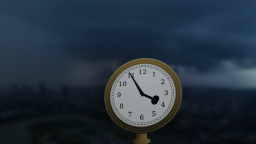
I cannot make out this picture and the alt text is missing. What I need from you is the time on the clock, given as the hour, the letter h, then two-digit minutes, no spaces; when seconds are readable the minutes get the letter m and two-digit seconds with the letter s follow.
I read 3h55
